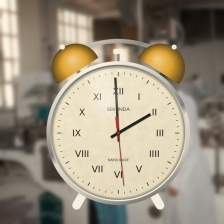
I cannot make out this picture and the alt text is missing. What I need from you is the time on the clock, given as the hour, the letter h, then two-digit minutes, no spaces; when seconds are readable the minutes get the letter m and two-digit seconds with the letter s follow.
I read 1h59m29s
